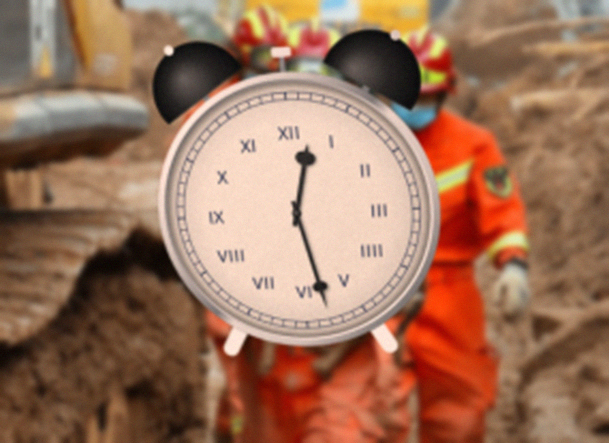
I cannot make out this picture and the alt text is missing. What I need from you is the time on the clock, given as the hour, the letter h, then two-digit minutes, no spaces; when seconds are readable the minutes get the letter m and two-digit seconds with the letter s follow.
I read 12h28
